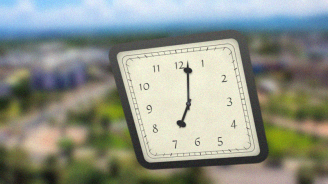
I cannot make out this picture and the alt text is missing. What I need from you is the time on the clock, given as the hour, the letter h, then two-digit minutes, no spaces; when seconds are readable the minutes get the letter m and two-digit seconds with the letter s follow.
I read 7h02
